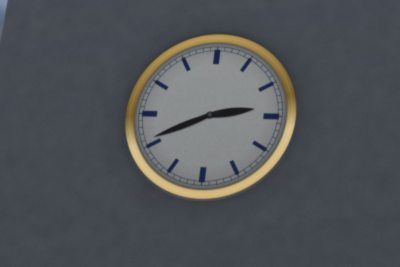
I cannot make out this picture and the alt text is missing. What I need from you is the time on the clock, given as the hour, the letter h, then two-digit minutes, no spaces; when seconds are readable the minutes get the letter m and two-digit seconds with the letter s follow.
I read 2h41
